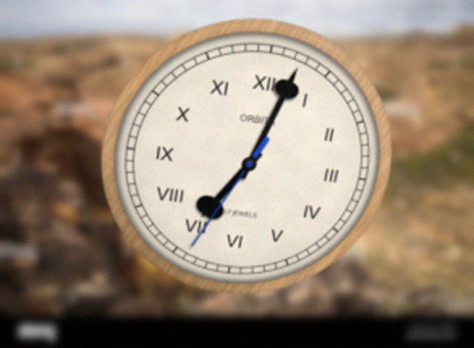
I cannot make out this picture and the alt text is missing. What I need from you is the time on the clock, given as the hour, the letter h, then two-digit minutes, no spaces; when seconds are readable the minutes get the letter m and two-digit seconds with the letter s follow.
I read 7h02m34s
